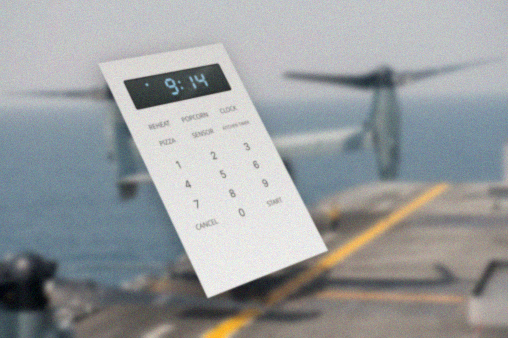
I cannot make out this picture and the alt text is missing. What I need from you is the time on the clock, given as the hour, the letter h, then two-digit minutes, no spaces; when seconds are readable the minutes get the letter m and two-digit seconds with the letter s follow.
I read 9h14
